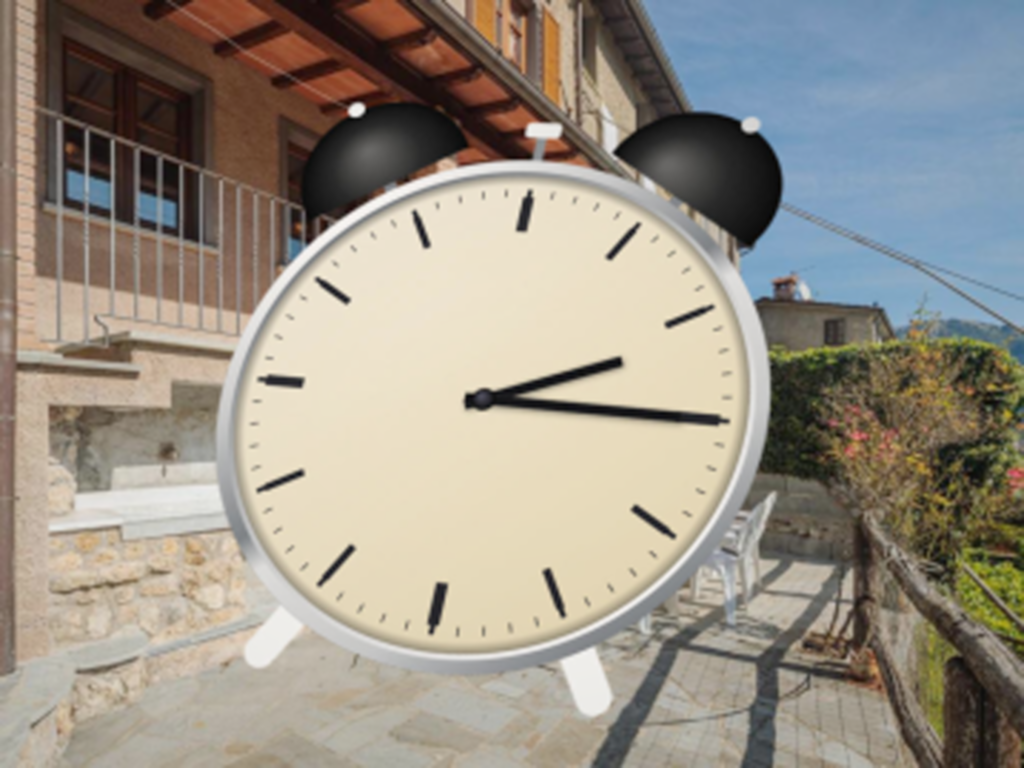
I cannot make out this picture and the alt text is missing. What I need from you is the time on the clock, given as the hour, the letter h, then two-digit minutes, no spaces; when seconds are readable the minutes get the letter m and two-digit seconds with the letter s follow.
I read 2h15
